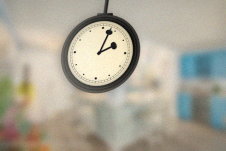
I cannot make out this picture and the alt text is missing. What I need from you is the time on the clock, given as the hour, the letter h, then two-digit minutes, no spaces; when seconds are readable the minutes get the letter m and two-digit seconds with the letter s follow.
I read 2h03
